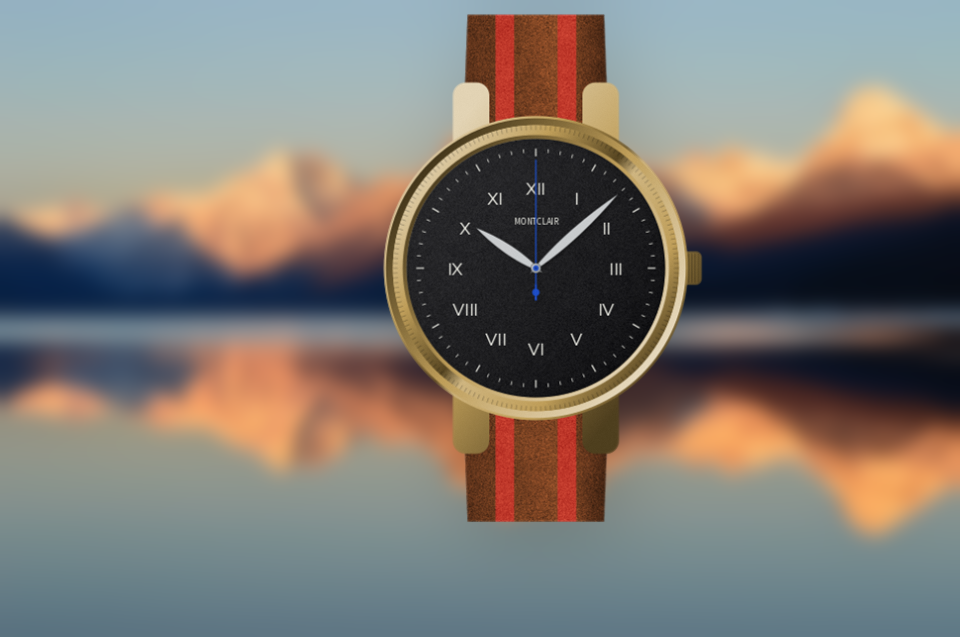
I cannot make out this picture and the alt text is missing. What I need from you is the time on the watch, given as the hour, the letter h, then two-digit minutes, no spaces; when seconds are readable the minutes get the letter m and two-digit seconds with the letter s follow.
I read 10h08m00s
